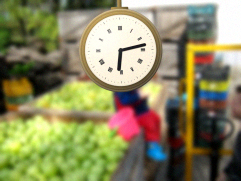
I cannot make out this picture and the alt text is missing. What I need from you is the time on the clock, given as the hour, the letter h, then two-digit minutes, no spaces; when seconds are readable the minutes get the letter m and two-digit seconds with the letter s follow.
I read 6h13
